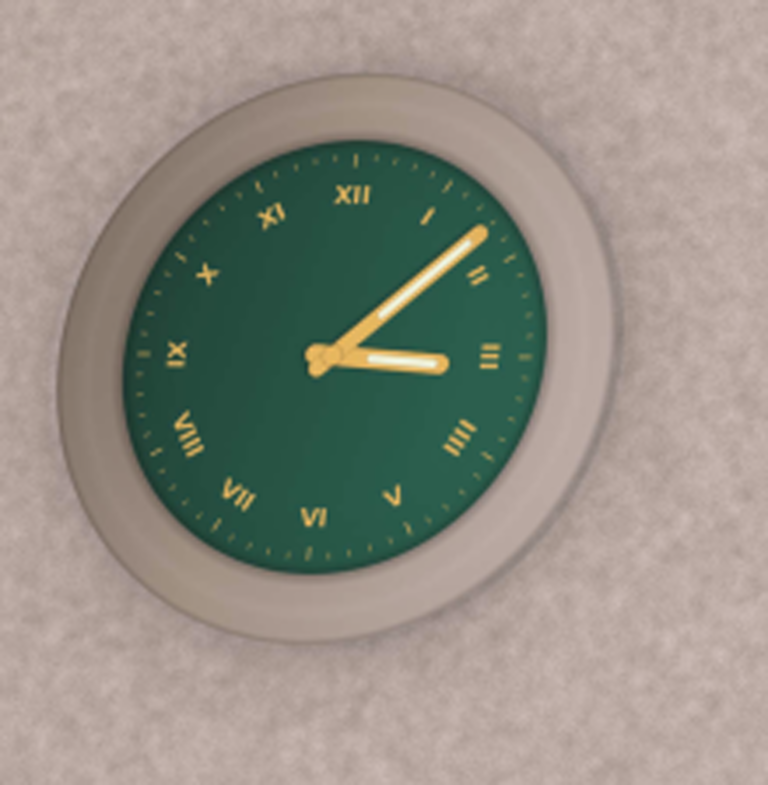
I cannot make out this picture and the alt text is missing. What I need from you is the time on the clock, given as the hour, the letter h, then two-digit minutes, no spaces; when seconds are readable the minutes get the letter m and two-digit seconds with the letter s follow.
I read 3h08
